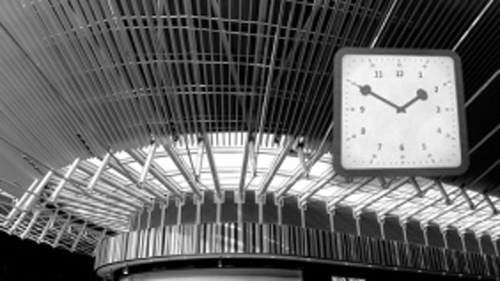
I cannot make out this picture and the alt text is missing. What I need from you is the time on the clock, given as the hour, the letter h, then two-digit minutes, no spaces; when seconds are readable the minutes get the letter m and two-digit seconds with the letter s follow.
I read 1h50
